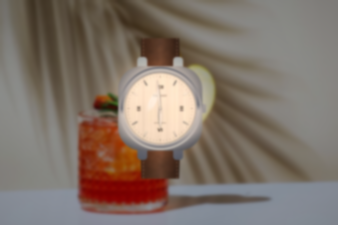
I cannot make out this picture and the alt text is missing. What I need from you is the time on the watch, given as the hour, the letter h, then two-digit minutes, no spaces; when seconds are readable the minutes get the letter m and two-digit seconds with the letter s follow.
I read 5h59
